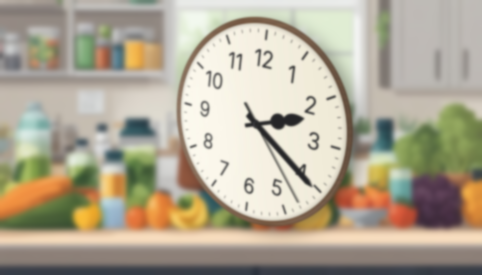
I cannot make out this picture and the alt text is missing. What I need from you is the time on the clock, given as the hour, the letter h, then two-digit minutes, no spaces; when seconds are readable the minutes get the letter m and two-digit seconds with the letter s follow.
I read 2h20m23s
